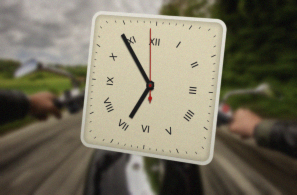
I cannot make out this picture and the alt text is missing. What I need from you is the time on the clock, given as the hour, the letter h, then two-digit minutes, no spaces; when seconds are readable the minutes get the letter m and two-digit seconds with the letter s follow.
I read 6h53m59s
